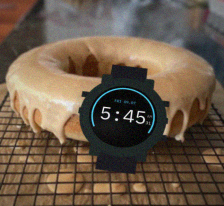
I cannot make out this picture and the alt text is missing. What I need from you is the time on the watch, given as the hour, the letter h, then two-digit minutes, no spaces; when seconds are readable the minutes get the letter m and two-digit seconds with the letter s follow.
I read 5h45
